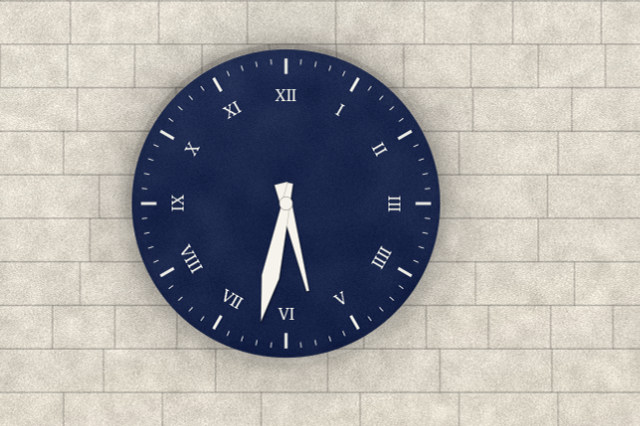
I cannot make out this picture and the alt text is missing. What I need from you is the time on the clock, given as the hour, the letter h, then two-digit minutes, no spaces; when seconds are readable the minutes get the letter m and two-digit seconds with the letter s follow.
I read 5h32
